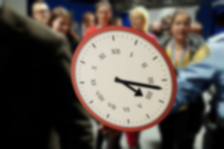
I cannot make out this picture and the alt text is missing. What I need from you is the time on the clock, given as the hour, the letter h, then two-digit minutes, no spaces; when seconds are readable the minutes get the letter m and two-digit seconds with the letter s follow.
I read 4h17
